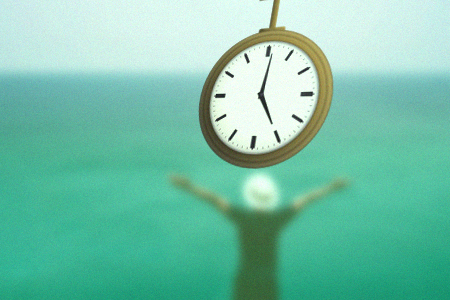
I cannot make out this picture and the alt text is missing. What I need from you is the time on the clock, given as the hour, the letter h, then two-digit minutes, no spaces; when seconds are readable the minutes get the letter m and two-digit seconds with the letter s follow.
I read 5h01
